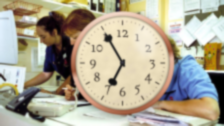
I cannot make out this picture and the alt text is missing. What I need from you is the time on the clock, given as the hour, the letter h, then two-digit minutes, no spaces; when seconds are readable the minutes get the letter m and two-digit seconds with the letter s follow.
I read 6h55
